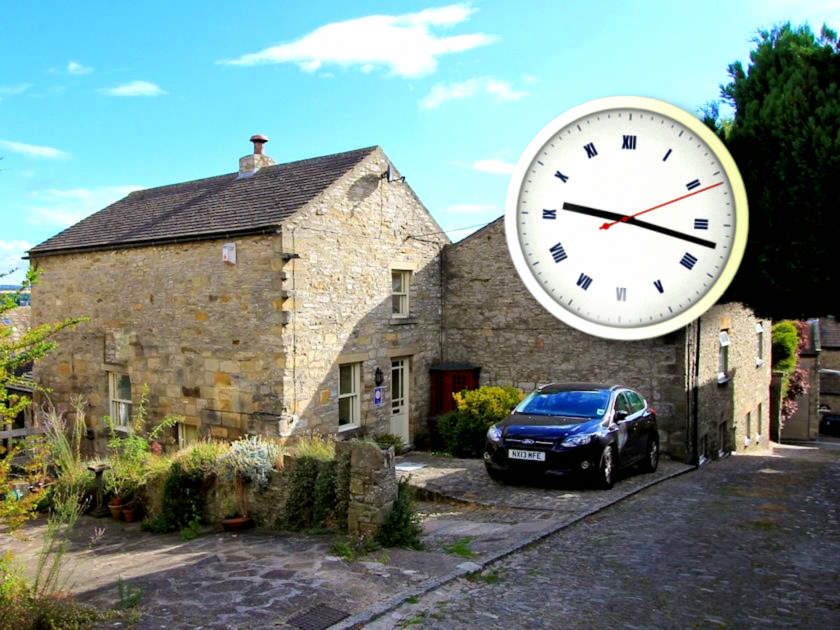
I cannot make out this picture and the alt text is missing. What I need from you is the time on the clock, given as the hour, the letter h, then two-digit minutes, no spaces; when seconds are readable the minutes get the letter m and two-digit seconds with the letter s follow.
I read 9h17m11s
